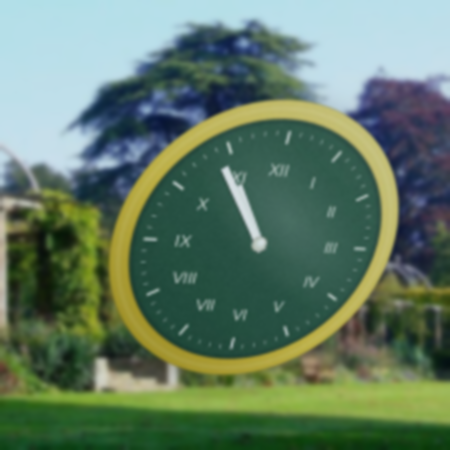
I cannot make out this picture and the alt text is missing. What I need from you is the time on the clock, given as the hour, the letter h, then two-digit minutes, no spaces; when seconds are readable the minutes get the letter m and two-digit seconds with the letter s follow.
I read 10h54
